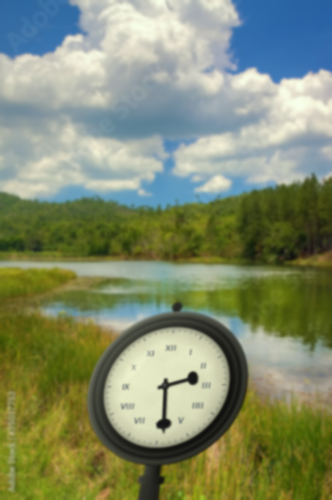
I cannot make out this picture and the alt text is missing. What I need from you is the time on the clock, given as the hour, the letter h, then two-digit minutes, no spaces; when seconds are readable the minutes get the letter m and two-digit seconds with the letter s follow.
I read 2h29
